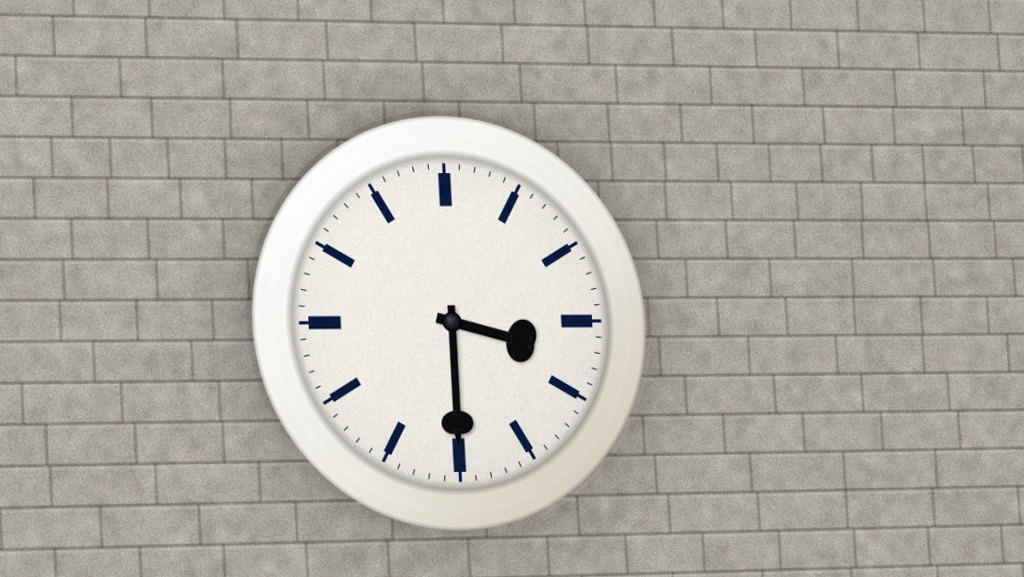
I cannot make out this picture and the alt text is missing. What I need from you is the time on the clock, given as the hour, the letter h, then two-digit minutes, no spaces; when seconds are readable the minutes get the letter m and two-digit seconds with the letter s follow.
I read 3h30
